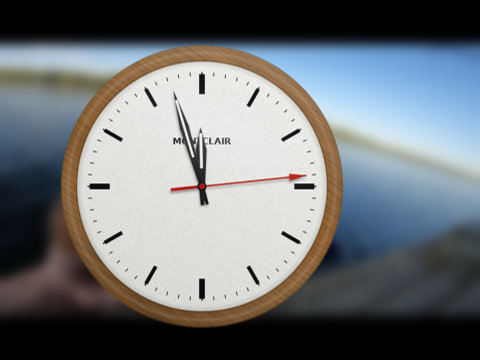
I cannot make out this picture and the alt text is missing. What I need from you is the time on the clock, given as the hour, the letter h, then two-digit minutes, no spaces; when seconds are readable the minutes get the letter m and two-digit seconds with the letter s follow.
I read 11h57m14s
